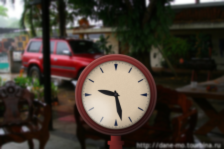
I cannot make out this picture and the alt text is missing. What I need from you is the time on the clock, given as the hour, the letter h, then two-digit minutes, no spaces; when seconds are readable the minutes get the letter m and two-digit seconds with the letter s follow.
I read 9h28
